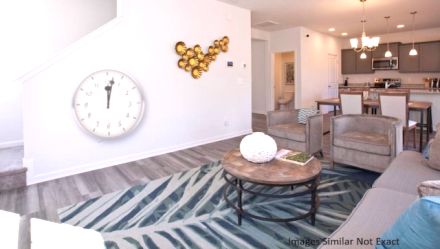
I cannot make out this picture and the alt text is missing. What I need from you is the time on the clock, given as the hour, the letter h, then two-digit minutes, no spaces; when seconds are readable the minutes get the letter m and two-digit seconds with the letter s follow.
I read 12h02
